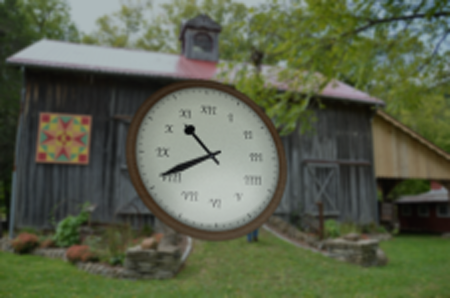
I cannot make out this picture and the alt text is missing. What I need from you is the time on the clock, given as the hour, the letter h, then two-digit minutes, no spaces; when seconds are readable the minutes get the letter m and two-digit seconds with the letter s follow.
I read 10h41
